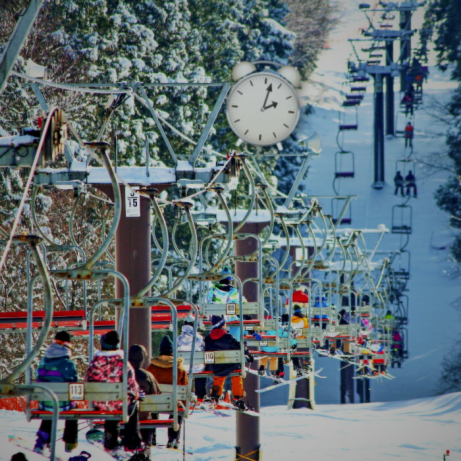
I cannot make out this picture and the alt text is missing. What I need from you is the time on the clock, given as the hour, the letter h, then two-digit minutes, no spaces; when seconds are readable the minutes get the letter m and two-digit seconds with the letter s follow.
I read 2h02
